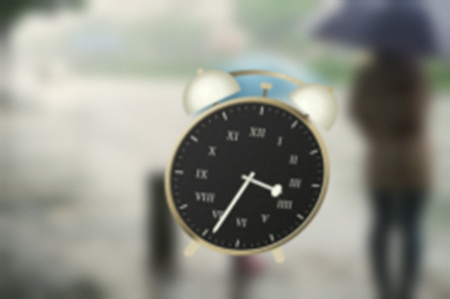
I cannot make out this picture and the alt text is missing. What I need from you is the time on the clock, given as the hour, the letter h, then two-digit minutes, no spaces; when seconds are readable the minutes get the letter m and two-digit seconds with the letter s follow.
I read 3h34
